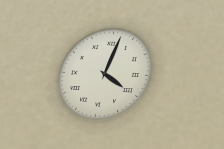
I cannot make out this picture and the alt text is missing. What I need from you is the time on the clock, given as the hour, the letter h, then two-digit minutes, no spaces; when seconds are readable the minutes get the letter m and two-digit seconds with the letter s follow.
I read 4h02
